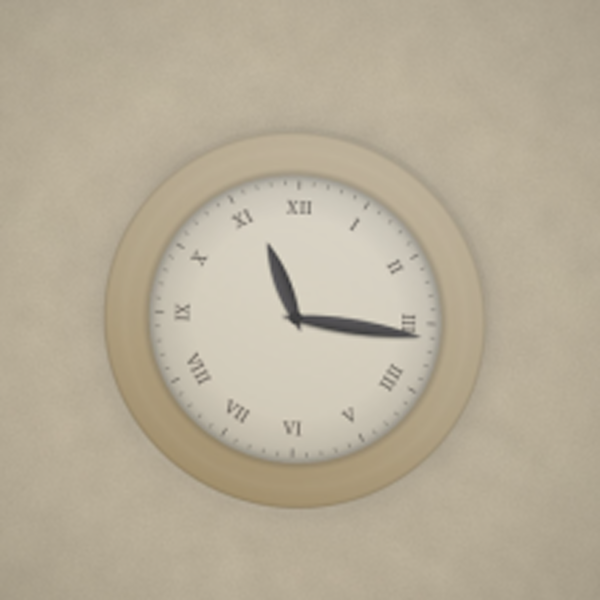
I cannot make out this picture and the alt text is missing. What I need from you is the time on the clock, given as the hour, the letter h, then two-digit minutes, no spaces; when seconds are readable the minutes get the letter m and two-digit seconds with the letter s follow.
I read 11h16
